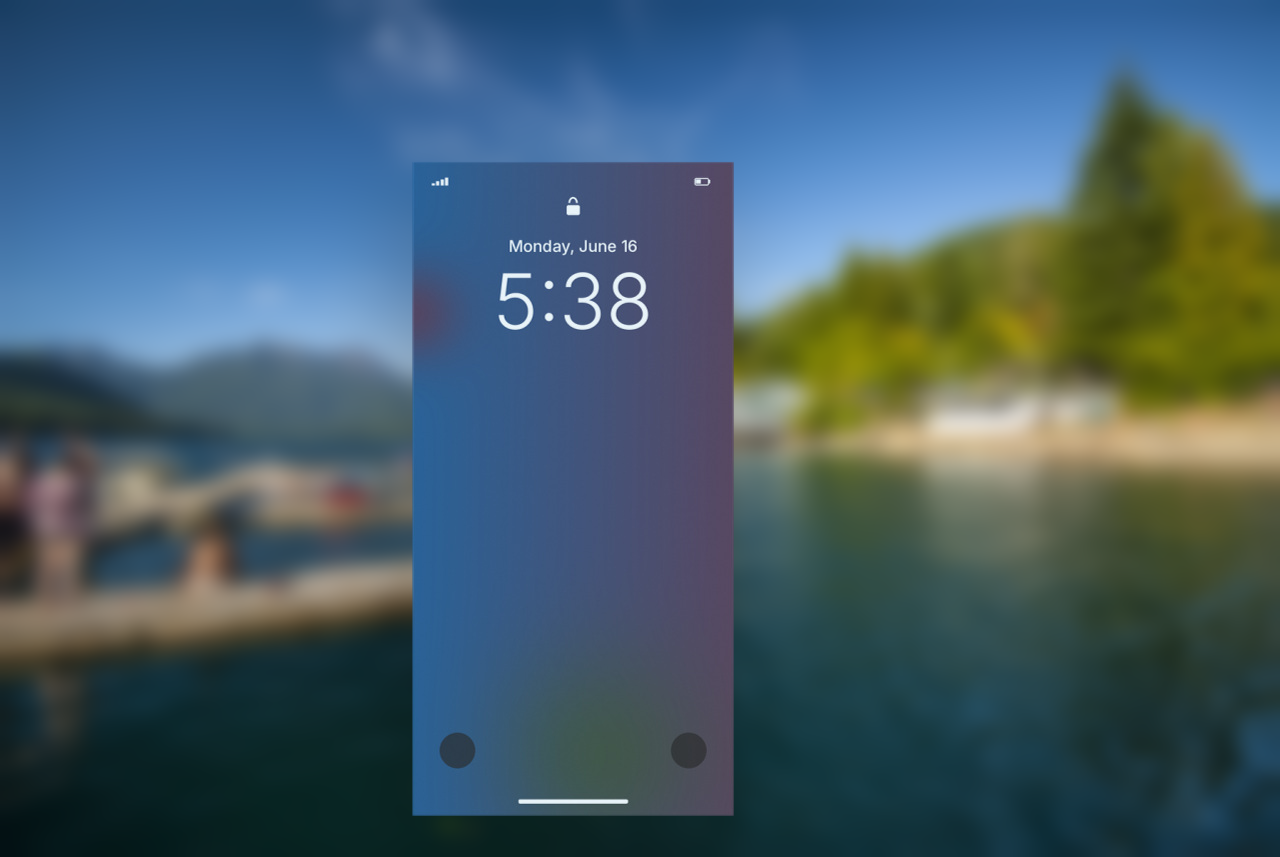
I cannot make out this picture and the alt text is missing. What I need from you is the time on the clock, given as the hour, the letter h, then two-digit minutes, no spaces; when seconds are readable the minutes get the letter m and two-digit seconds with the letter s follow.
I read 5h38
